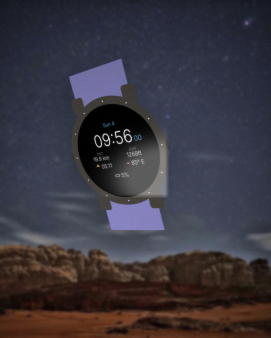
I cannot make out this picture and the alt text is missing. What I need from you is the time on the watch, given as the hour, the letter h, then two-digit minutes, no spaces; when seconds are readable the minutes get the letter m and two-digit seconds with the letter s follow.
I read 9h56
